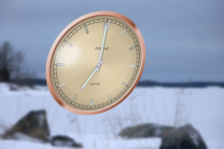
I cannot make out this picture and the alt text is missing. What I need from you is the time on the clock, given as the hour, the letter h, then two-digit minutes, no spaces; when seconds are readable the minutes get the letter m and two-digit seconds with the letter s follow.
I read 7h00
